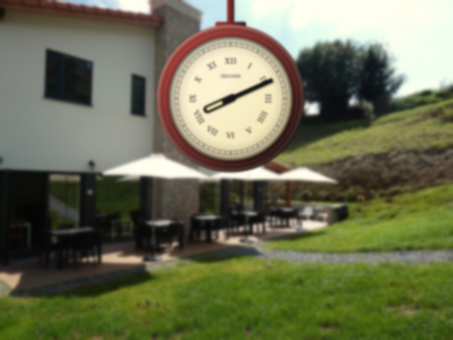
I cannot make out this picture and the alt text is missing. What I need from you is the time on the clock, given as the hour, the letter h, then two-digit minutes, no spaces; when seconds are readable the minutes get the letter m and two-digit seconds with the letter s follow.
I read 8h11
